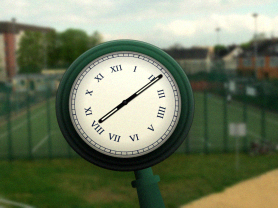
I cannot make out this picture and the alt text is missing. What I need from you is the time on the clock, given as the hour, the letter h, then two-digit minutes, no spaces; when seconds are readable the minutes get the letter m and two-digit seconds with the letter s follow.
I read 8h11
